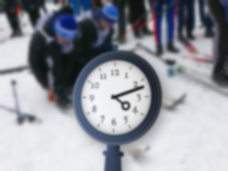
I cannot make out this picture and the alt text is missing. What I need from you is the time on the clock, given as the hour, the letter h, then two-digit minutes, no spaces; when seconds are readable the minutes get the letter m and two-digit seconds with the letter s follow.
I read 4h12
